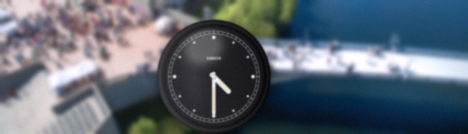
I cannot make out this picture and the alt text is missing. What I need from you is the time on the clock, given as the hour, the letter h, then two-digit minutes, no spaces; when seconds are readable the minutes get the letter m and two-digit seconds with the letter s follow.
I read 4h30
